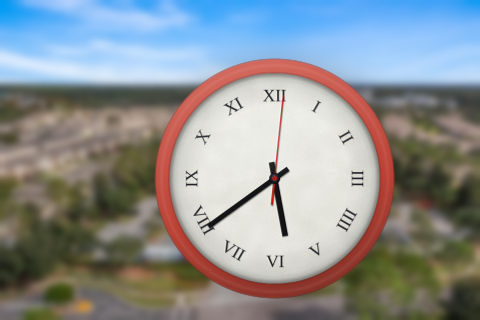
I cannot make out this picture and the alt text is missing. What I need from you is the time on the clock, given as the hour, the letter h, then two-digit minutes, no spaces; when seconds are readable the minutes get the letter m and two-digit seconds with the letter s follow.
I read 5h39m01s
